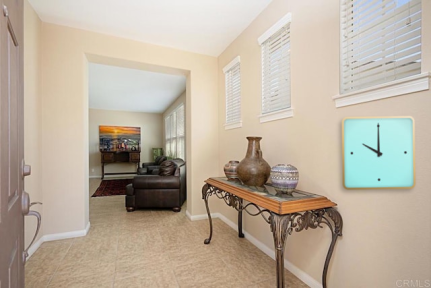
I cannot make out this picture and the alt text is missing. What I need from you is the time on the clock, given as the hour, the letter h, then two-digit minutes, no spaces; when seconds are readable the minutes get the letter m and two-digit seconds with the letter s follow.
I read 10h00
